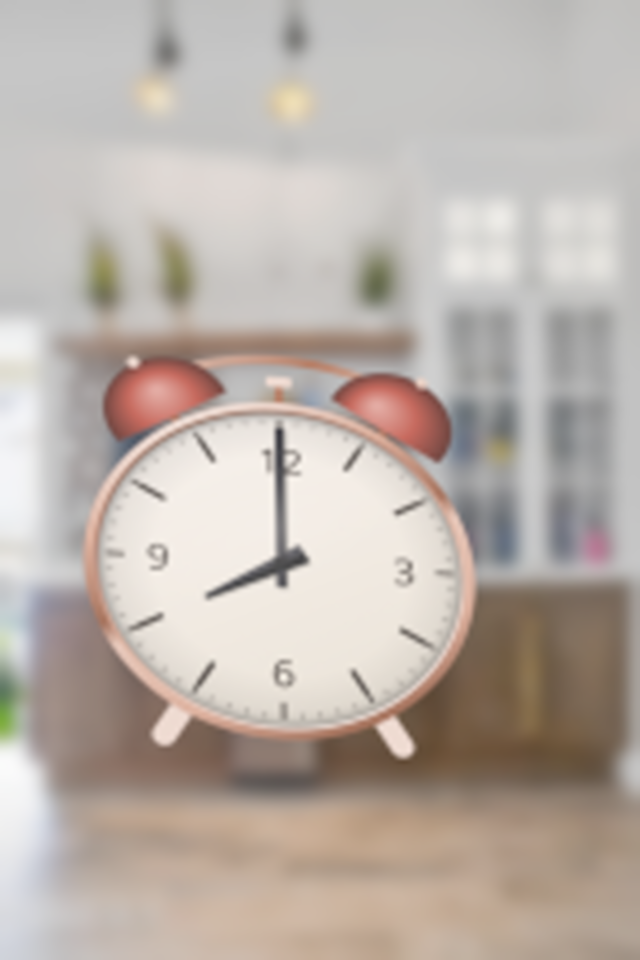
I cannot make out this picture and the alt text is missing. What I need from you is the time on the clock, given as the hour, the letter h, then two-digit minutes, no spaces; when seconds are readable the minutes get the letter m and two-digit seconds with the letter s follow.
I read 8h00
